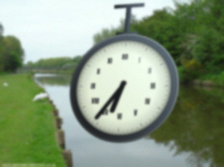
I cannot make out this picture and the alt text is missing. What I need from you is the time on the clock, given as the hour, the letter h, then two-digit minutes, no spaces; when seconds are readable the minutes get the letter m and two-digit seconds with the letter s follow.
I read 6h36
